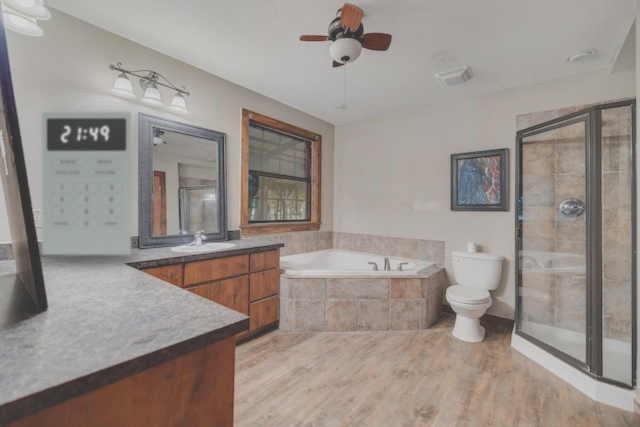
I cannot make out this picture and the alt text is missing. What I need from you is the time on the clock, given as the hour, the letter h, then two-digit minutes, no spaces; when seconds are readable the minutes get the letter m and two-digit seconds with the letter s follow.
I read 21h49
